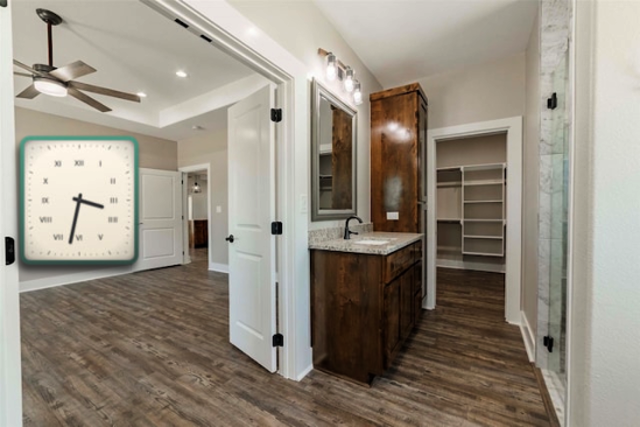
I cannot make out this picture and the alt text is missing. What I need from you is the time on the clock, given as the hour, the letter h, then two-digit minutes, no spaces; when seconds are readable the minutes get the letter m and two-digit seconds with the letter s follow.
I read 3h32
